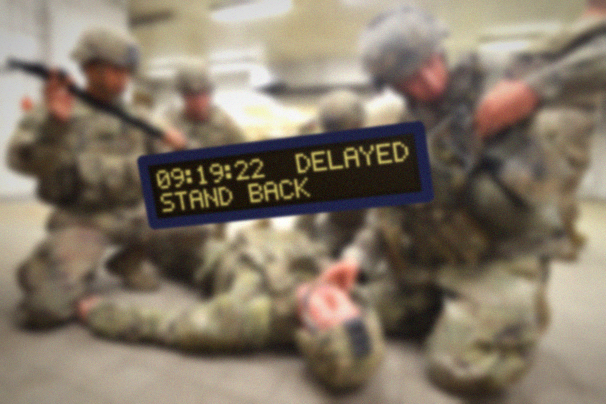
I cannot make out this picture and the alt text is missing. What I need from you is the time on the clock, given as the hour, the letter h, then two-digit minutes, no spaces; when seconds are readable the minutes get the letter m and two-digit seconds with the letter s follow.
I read 9h19m22s
